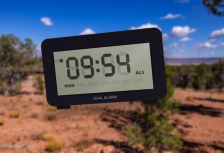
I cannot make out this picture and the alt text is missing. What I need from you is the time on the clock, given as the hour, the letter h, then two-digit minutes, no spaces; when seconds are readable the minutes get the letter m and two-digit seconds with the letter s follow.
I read 9h54
